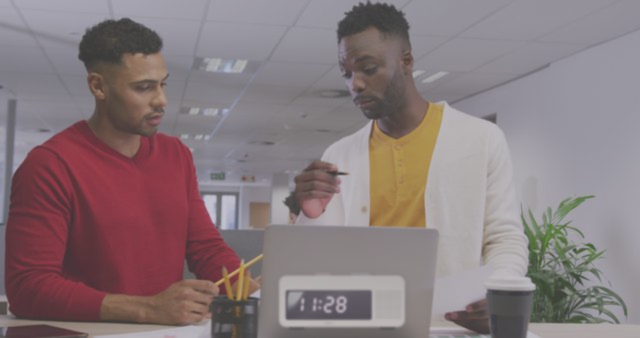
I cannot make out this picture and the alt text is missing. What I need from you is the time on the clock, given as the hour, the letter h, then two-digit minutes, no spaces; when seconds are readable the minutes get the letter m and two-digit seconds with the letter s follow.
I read 11h28
